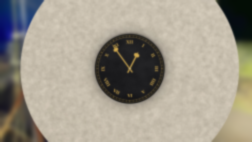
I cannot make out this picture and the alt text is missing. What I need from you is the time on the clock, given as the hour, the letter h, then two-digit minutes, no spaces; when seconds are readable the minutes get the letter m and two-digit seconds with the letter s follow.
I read 12h54
